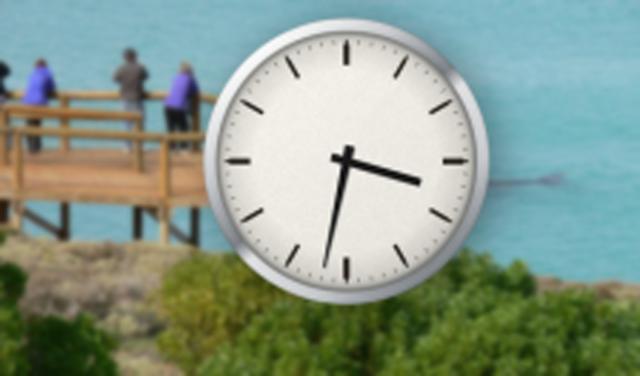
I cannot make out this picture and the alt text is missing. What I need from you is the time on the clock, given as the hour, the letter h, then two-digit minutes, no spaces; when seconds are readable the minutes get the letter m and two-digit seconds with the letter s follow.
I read 3h32
